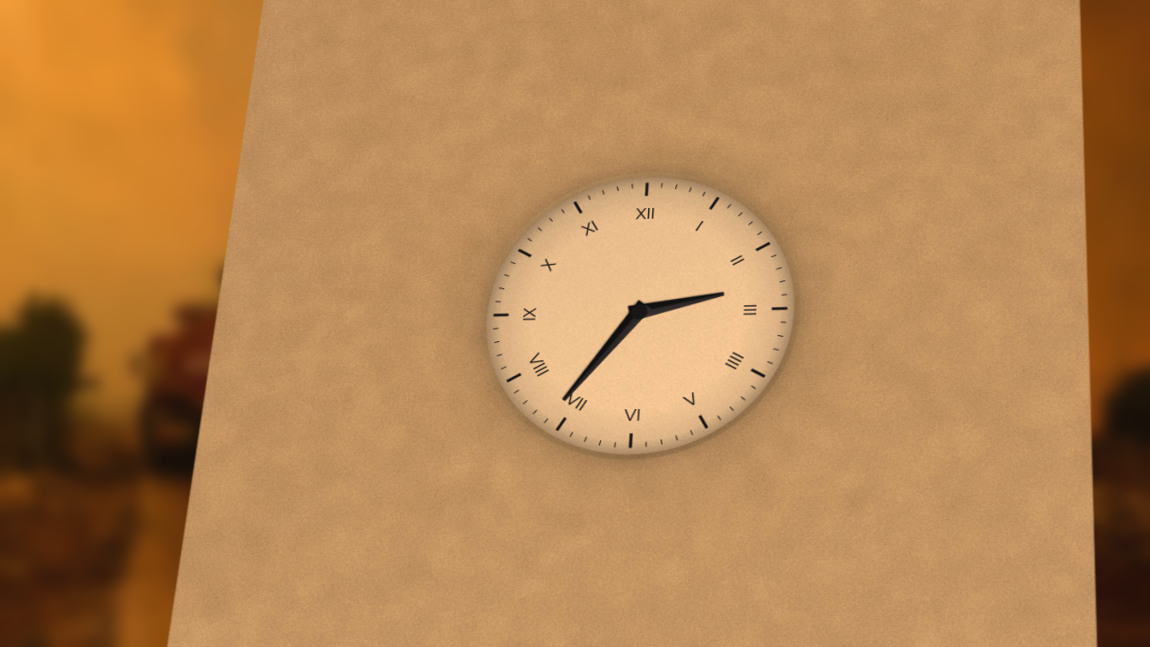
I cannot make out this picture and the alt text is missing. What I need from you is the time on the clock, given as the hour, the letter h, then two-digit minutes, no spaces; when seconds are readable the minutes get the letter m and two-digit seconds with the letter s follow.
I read 2h36
